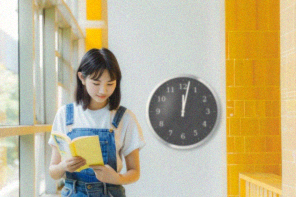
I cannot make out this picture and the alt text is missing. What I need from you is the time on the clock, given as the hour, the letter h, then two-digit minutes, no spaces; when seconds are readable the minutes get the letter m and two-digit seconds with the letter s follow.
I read 12h02
